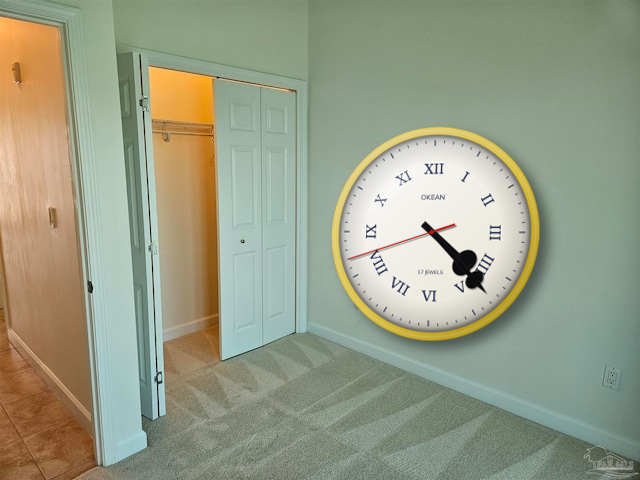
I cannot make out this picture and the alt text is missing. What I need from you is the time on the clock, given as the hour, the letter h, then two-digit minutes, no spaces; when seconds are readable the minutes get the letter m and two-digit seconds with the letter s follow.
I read 4h22m42s
